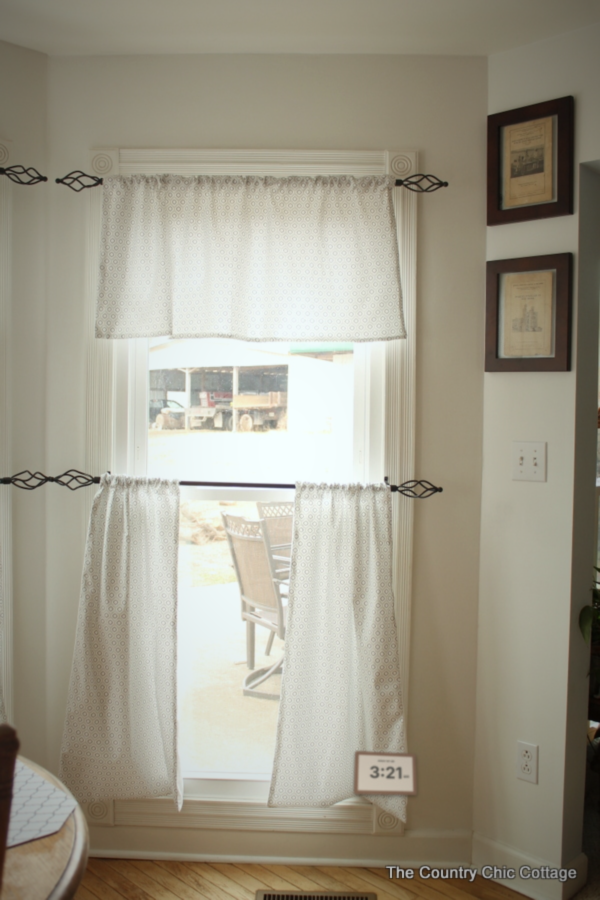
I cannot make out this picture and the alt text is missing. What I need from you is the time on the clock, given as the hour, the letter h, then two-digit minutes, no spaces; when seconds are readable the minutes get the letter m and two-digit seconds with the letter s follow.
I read 3h21
